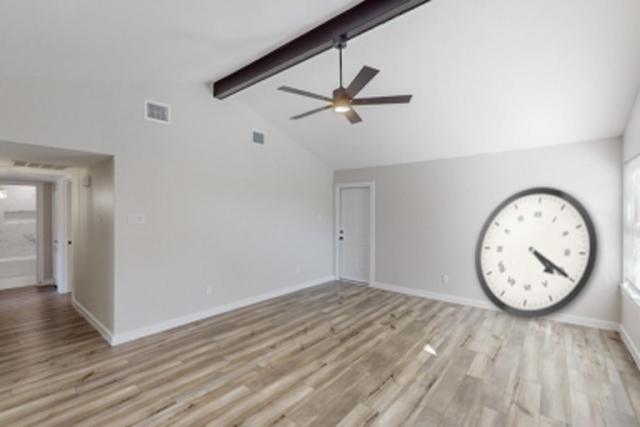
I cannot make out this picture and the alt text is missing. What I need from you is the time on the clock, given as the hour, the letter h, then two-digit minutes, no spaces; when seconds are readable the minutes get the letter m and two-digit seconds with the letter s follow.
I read 4h20
